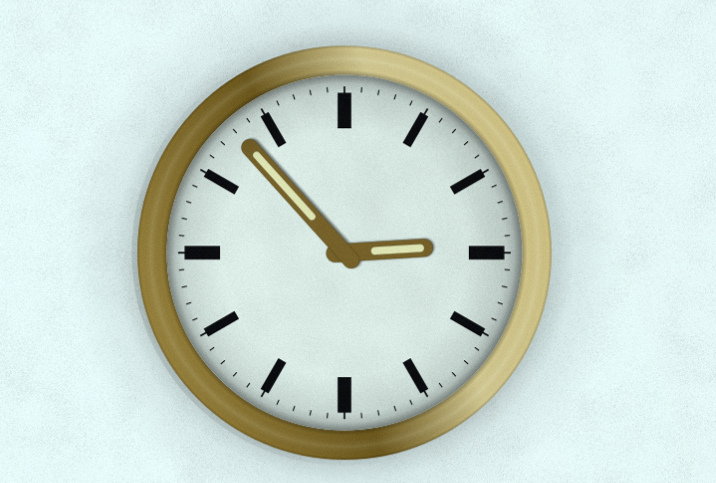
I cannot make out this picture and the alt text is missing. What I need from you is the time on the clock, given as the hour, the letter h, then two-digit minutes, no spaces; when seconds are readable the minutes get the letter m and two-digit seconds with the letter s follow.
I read 2h53
